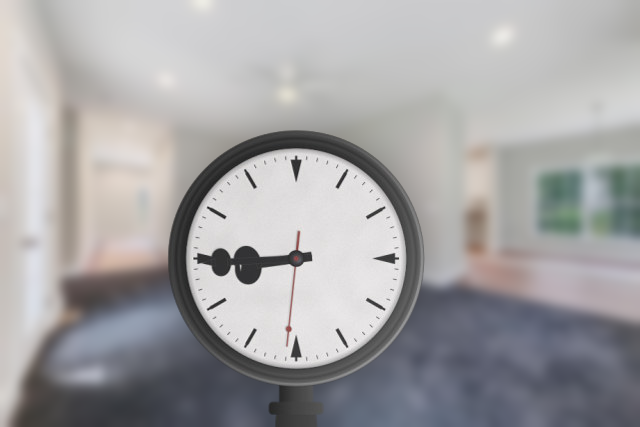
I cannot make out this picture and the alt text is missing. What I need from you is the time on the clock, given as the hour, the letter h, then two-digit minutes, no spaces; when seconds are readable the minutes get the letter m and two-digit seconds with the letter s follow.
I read 8h44m31s
